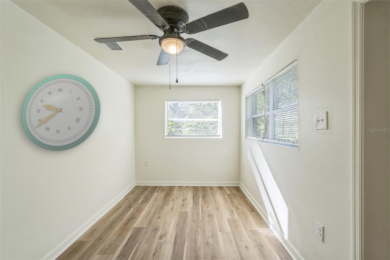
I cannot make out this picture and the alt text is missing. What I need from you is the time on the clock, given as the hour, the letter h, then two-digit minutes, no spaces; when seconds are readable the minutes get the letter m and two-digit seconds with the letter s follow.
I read 9h39
